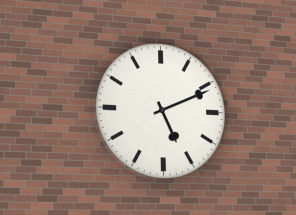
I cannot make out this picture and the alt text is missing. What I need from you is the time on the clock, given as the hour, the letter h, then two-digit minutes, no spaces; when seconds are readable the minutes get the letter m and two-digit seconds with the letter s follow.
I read 5h11
